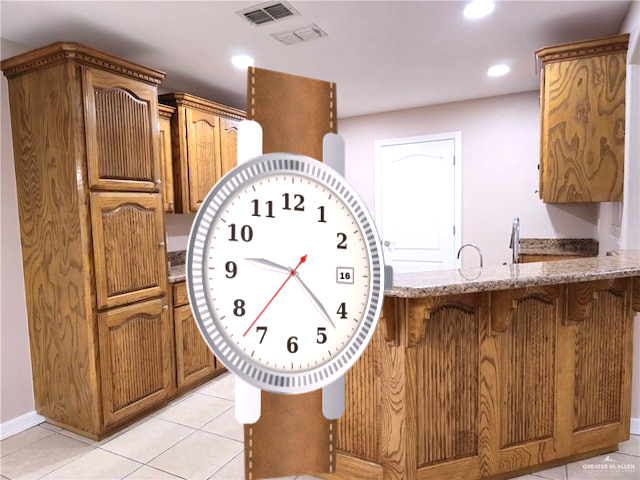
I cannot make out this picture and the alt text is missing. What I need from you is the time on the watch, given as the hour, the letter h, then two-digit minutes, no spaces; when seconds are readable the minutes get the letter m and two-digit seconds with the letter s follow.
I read 9h22m37s
